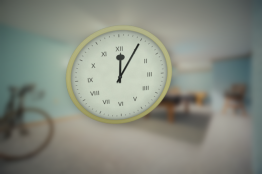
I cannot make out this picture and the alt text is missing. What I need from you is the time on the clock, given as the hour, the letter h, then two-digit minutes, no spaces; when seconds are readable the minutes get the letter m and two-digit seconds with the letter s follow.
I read 12h05
